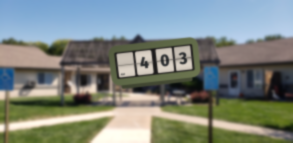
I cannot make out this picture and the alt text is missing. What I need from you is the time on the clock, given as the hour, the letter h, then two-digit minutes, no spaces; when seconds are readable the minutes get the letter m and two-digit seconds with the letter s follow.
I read 4h03
